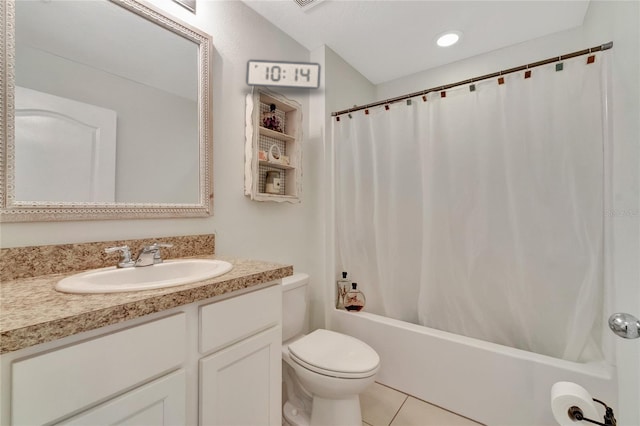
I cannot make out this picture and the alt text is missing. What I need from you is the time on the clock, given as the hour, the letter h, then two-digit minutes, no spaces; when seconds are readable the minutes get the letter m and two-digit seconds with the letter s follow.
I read 10h14
